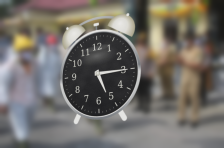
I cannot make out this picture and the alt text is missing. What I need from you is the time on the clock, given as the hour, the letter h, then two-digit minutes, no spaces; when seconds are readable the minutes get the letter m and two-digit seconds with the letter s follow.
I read 5h15
